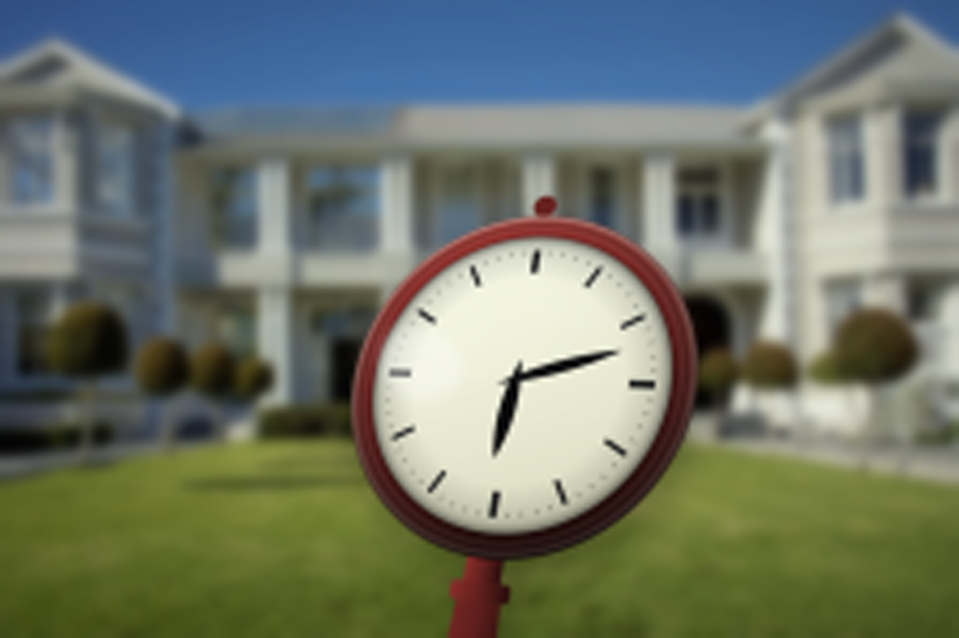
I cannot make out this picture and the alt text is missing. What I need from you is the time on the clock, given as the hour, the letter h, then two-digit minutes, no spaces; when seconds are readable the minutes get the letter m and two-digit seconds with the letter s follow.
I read 6h12
